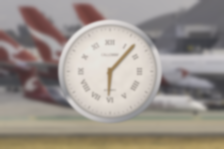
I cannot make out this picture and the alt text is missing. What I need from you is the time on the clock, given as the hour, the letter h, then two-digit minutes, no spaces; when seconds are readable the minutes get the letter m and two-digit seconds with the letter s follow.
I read 6h07
